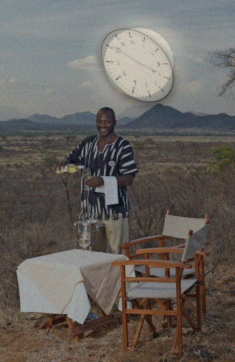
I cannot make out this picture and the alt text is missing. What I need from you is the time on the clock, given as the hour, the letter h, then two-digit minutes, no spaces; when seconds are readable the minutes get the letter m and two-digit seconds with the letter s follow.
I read 3h51
